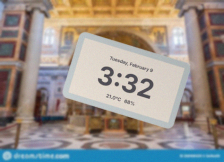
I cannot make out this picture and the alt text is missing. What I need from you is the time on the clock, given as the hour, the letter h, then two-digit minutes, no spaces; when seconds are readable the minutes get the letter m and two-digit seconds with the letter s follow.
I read 3h32
